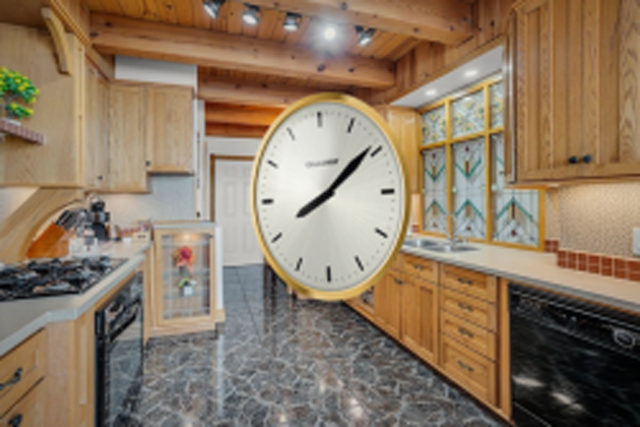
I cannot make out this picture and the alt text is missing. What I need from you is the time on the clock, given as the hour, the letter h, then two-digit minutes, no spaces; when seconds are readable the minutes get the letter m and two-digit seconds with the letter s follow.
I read 8h09
